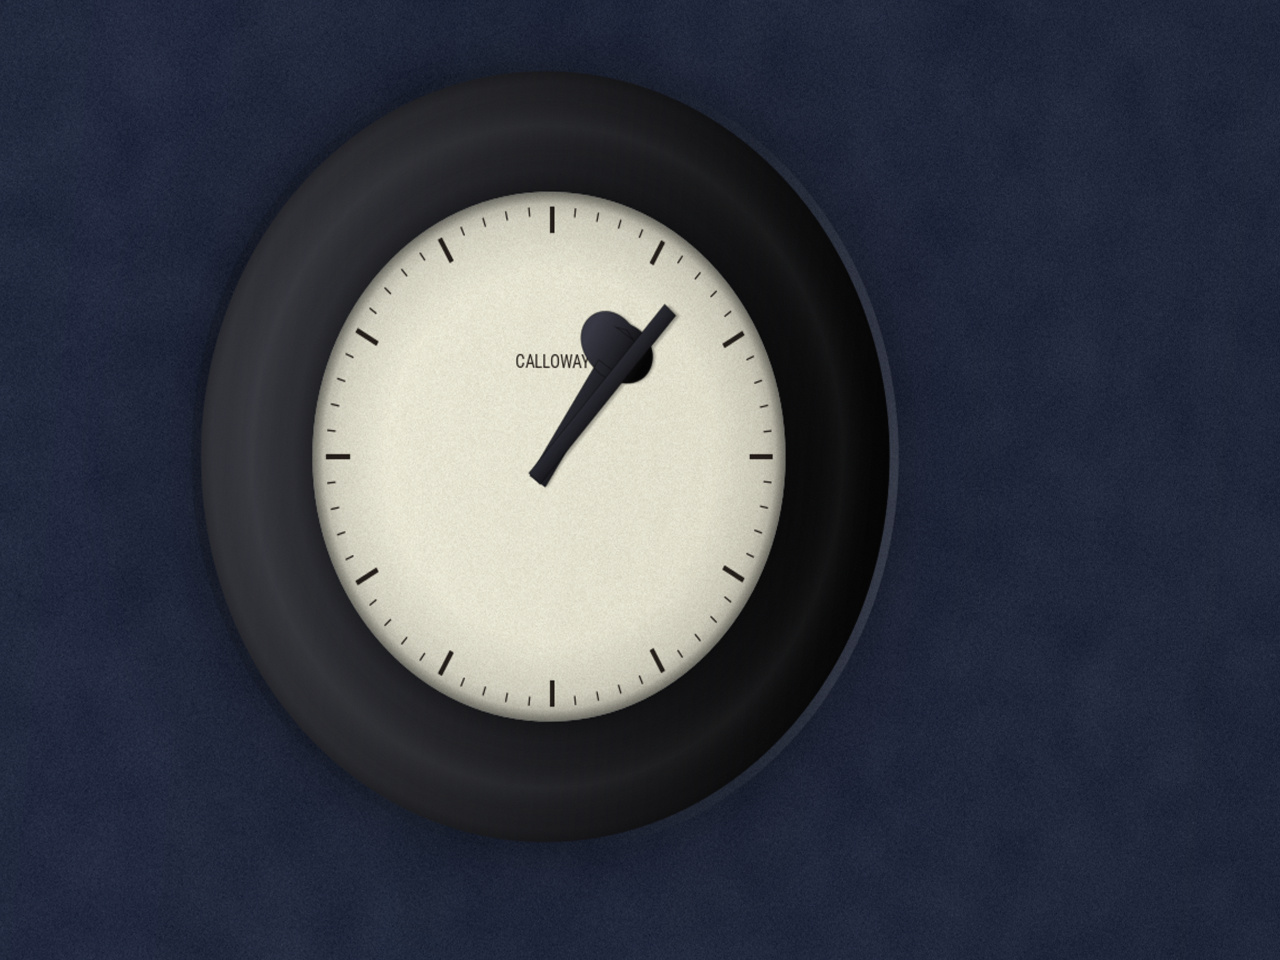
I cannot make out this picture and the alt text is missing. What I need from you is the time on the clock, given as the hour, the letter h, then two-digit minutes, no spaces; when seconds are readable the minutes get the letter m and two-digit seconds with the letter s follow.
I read 1h07
